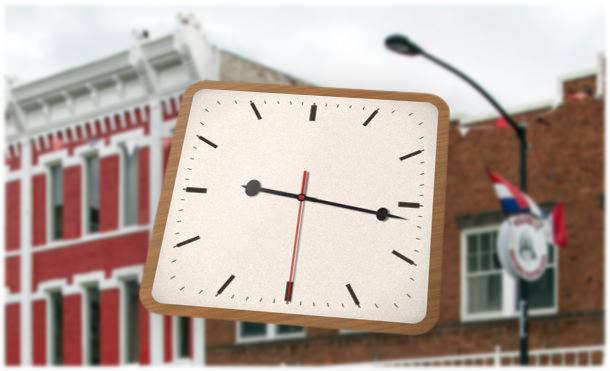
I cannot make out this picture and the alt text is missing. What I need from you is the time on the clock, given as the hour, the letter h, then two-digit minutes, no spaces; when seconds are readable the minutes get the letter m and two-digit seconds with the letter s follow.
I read 9h16m30s
